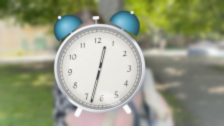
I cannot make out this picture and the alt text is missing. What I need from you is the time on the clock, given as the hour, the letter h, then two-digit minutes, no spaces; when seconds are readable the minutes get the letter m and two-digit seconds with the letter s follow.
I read 12h33
